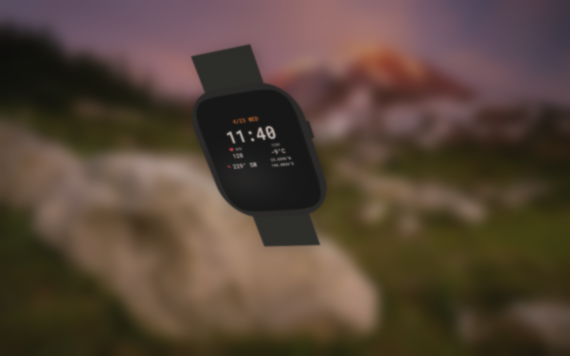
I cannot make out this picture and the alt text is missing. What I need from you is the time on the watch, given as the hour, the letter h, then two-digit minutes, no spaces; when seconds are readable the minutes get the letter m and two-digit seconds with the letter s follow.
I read 11h40
